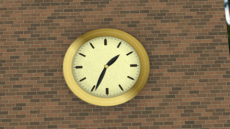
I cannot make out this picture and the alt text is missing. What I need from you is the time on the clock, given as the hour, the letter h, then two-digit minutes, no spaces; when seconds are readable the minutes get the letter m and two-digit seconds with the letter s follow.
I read 1h34
